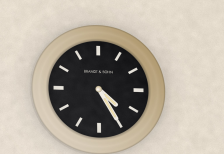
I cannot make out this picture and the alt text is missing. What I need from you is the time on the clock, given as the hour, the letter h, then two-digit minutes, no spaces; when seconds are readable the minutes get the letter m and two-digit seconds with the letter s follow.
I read 4h25
